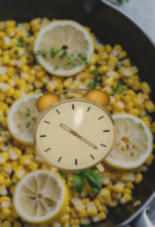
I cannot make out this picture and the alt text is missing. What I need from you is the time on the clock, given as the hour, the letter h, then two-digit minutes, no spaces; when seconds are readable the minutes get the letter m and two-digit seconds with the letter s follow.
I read 10h22
